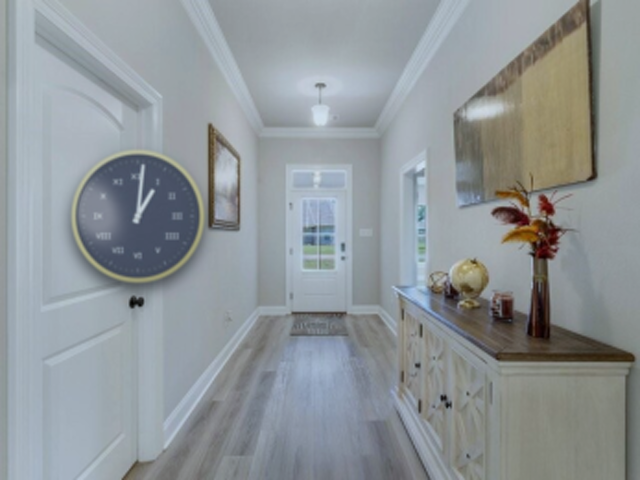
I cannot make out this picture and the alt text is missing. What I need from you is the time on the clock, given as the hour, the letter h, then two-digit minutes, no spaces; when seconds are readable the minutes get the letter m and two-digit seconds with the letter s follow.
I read 1h01
